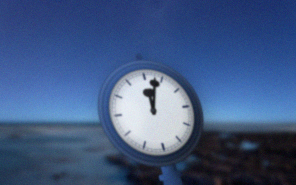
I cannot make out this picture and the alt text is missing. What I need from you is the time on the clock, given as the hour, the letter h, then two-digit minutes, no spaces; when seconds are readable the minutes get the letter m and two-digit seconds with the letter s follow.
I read 12h03
